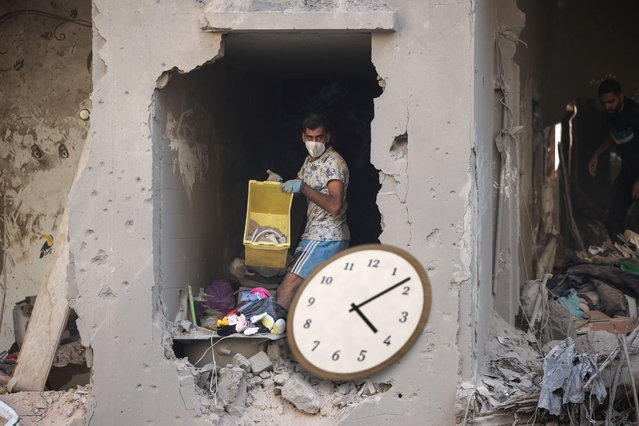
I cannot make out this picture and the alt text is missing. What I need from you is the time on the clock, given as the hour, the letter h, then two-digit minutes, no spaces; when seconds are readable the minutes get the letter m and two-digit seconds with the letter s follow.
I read 4h08
